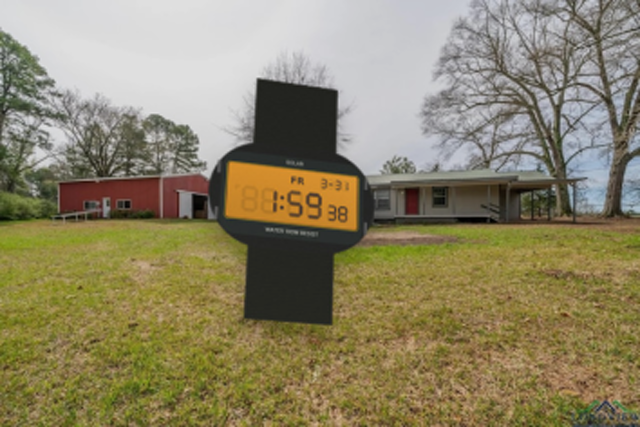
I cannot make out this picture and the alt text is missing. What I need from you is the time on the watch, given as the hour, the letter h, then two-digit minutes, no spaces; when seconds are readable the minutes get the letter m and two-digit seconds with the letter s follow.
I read 1h59m38s
